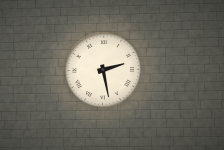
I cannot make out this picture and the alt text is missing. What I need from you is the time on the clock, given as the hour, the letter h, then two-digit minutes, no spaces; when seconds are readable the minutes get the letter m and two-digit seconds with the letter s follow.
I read 2h28
